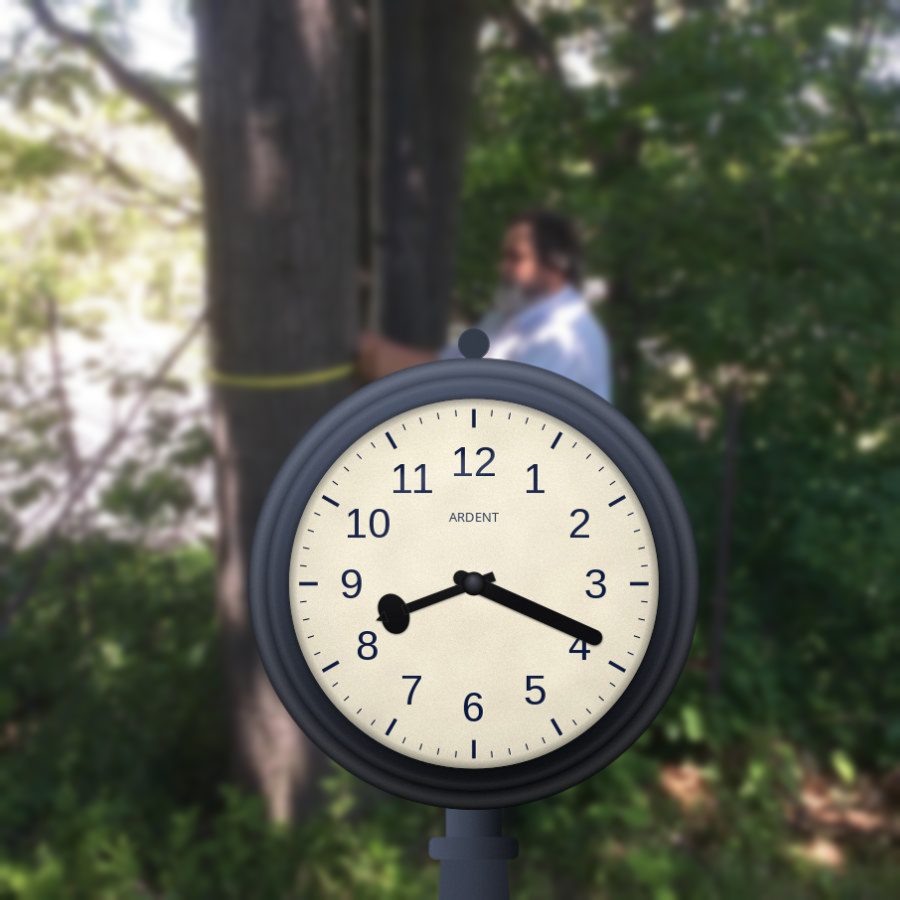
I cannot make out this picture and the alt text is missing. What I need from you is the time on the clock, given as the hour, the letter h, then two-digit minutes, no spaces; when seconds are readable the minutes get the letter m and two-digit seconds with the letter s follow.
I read 8h19
